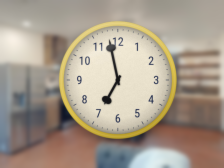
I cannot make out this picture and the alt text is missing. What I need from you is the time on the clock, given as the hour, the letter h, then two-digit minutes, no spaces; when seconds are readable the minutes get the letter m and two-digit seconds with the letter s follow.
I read 6h58
